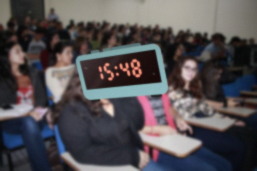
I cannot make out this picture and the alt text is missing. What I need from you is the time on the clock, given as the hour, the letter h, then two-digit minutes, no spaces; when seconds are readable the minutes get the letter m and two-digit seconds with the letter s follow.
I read 15h48
